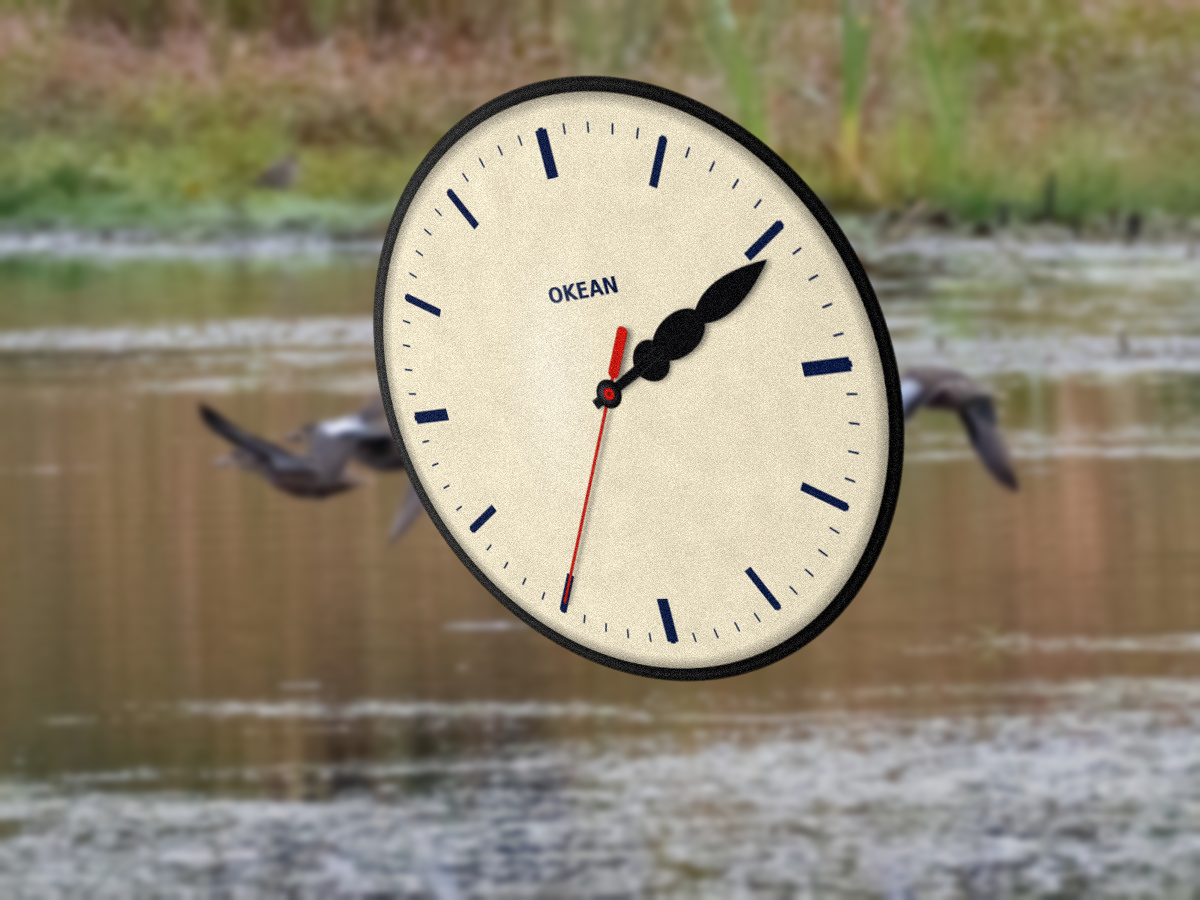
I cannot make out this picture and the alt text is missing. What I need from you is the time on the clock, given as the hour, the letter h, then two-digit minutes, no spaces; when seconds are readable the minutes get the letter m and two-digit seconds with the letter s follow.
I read 2h10m35s
